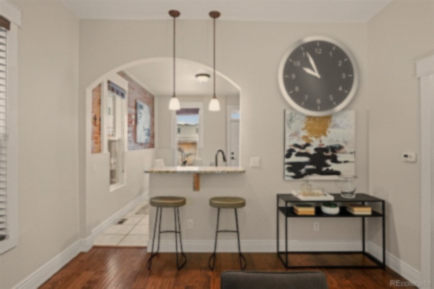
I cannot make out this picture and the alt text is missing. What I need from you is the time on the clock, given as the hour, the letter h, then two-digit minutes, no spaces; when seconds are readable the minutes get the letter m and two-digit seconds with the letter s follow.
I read 9h56
